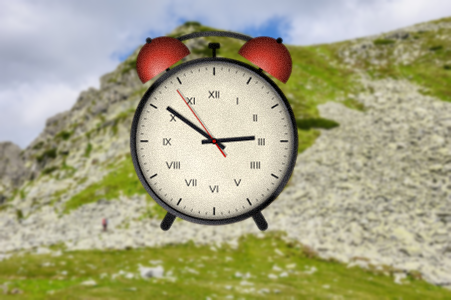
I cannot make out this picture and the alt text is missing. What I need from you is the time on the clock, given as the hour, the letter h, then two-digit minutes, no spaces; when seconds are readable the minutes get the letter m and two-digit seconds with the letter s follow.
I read 2h50m54s
